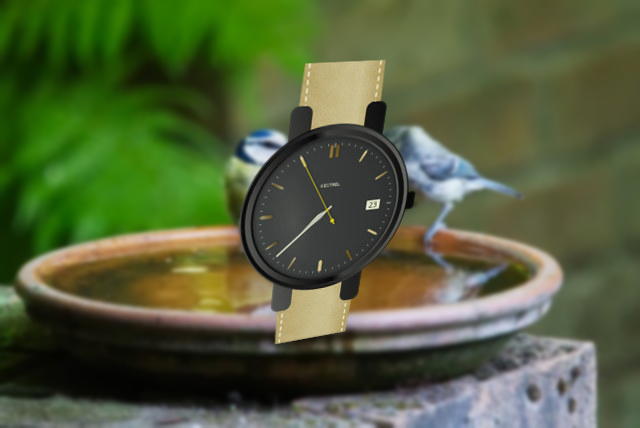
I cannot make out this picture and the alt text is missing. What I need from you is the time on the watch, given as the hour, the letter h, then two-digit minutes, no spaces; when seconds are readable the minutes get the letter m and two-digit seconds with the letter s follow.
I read 7h37m55s
